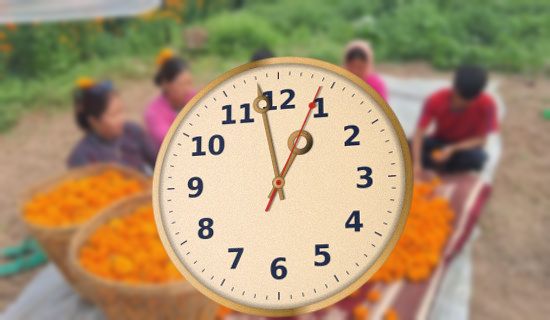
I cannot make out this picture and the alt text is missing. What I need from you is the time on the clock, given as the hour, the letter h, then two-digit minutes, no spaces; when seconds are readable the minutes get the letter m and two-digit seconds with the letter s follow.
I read 12h58m04s
